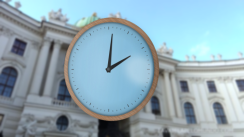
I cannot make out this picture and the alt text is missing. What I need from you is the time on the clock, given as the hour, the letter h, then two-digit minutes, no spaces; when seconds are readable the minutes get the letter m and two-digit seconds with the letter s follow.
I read 2h01
